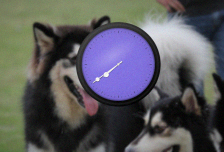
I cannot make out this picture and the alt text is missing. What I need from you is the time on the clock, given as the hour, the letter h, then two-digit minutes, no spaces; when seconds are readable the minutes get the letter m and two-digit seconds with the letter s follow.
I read 7h39
